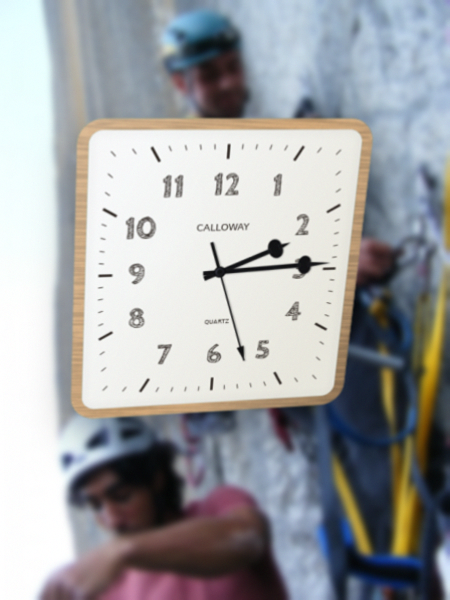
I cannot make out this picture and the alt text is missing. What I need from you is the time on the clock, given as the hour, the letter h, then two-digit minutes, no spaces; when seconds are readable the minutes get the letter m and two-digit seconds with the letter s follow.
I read 2h14m27s
